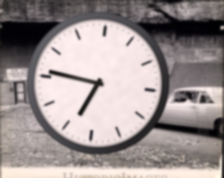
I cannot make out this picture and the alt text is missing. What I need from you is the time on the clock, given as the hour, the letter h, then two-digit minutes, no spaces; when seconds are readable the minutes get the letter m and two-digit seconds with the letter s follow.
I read 6h46
